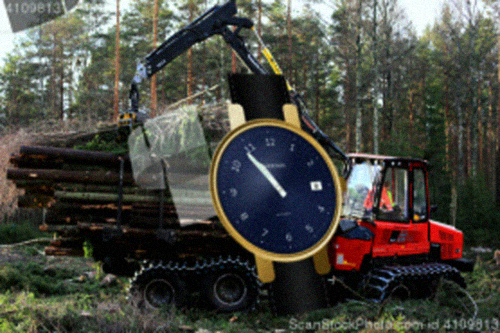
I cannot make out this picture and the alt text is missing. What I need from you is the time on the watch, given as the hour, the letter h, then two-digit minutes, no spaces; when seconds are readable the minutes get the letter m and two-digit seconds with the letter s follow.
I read 10h54
